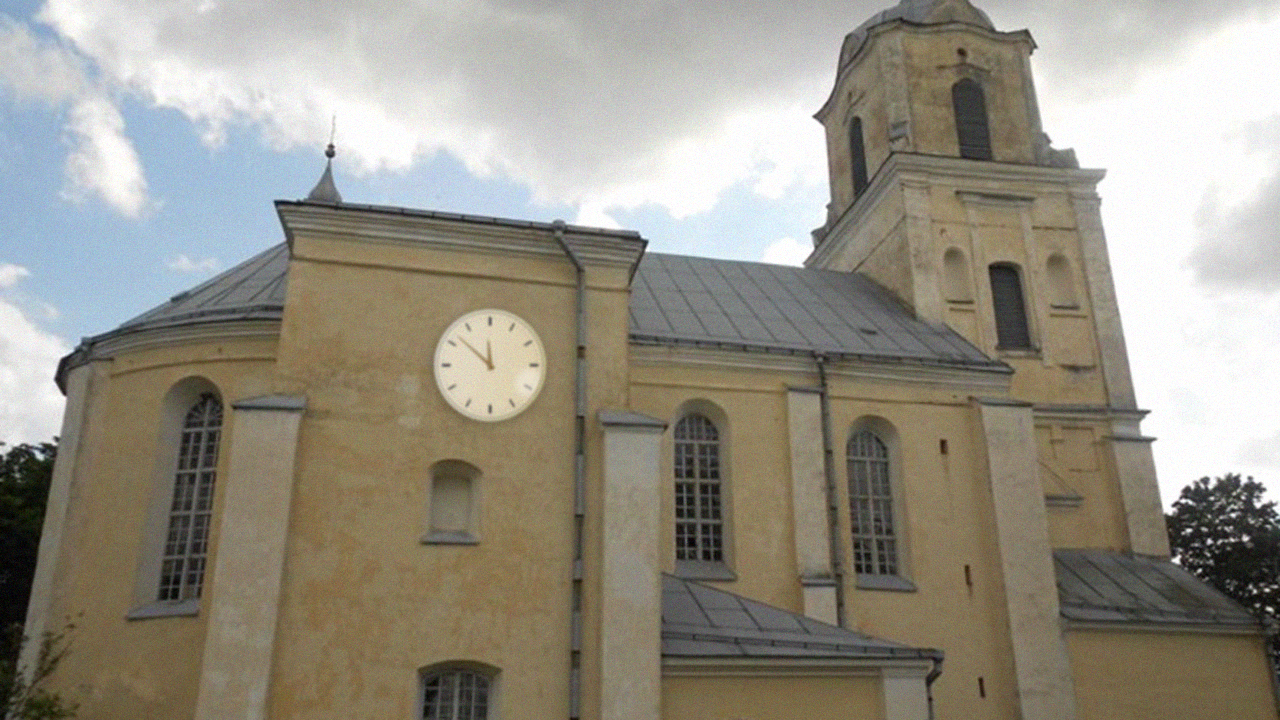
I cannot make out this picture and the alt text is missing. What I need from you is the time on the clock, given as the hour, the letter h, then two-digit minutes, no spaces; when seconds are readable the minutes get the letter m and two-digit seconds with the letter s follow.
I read 11h52
